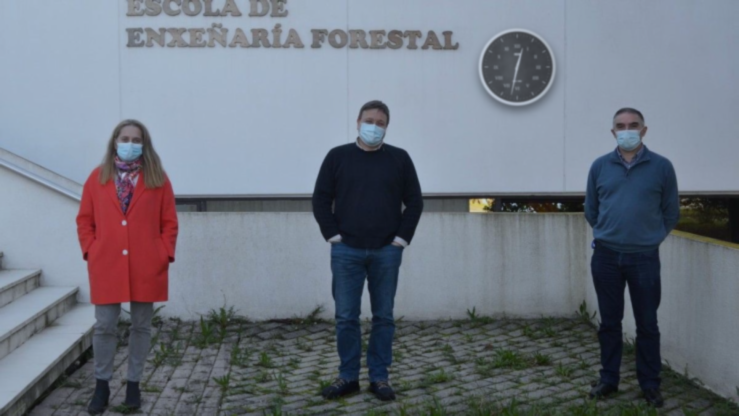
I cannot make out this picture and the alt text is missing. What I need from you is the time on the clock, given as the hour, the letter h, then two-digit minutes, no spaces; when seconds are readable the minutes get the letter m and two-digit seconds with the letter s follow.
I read 12h32
